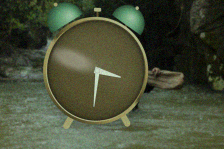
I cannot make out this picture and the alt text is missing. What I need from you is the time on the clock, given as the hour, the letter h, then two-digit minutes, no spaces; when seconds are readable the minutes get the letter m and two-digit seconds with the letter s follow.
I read 3h31
